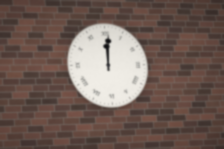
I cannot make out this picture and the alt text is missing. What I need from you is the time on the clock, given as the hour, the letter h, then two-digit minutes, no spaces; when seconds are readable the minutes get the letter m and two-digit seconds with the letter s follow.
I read 12h01
